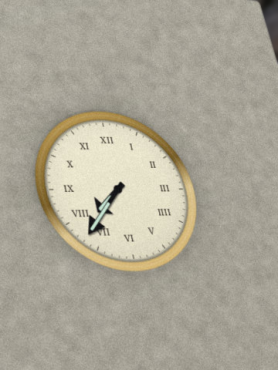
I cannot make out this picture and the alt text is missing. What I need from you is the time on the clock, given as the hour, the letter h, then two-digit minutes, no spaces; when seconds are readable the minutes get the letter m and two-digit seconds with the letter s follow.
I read 7h37
